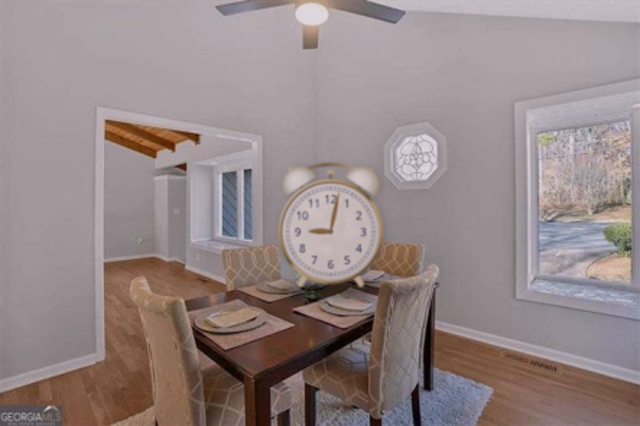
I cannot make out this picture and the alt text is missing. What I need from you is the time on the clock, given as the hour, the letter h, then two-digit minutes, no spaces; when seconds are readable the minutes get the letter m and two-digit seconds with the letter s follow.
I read 9h02
